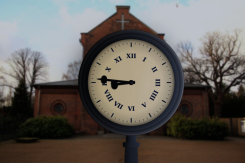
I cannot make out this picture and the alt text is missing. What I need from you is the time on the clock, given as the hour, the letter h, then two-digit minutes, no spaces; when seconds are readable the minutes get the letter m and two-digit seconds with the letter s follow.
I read 8h46
